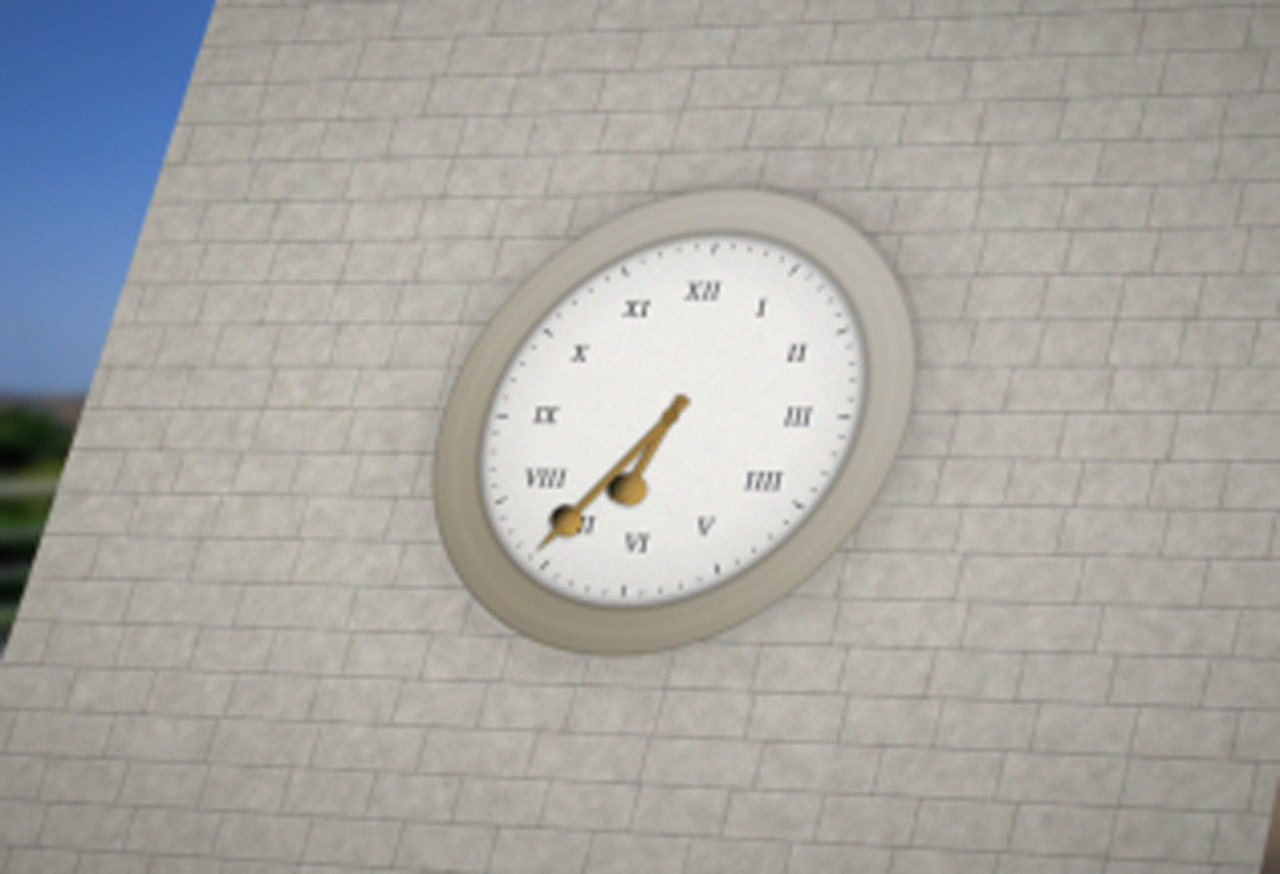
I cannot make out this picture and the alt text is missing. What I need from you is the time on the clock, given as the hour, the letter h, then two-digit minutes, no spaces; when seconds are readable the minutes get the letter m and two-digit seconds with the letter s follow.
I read 6h36
